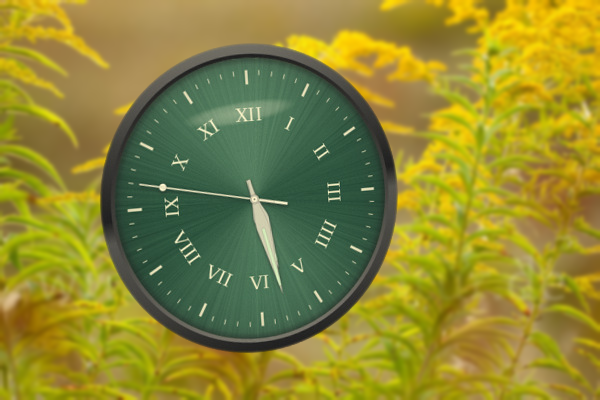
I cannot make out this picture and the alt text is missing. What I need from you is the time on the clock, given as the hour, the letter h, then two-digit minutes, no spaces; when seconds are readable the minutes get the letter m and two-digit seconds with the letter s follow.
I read 5h27m47s
